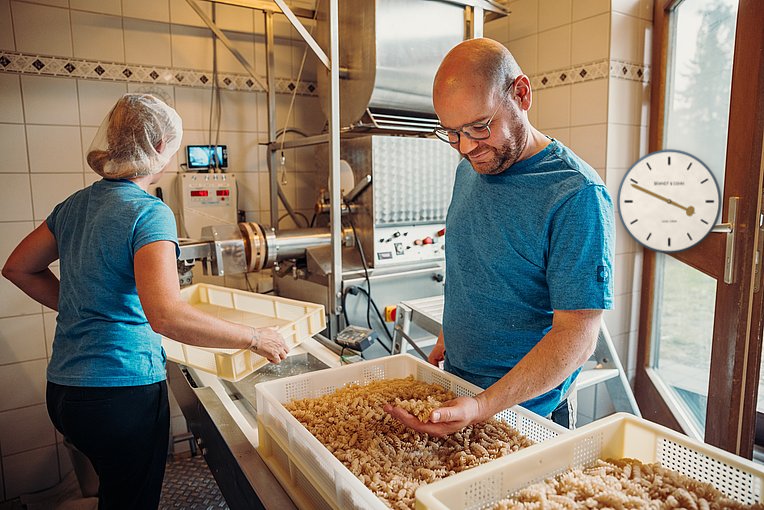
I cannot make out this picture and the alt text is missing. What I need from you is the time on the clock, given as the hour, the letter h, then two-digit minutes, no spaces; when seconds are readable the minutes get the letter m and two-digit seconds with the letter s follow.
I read 3h49
